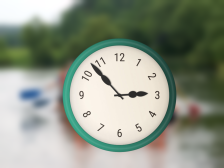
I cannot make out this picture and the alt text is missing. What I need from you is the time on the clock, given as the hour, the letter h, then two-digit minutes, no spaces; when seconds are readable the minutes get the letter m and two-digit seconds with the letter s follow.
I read 2h53
